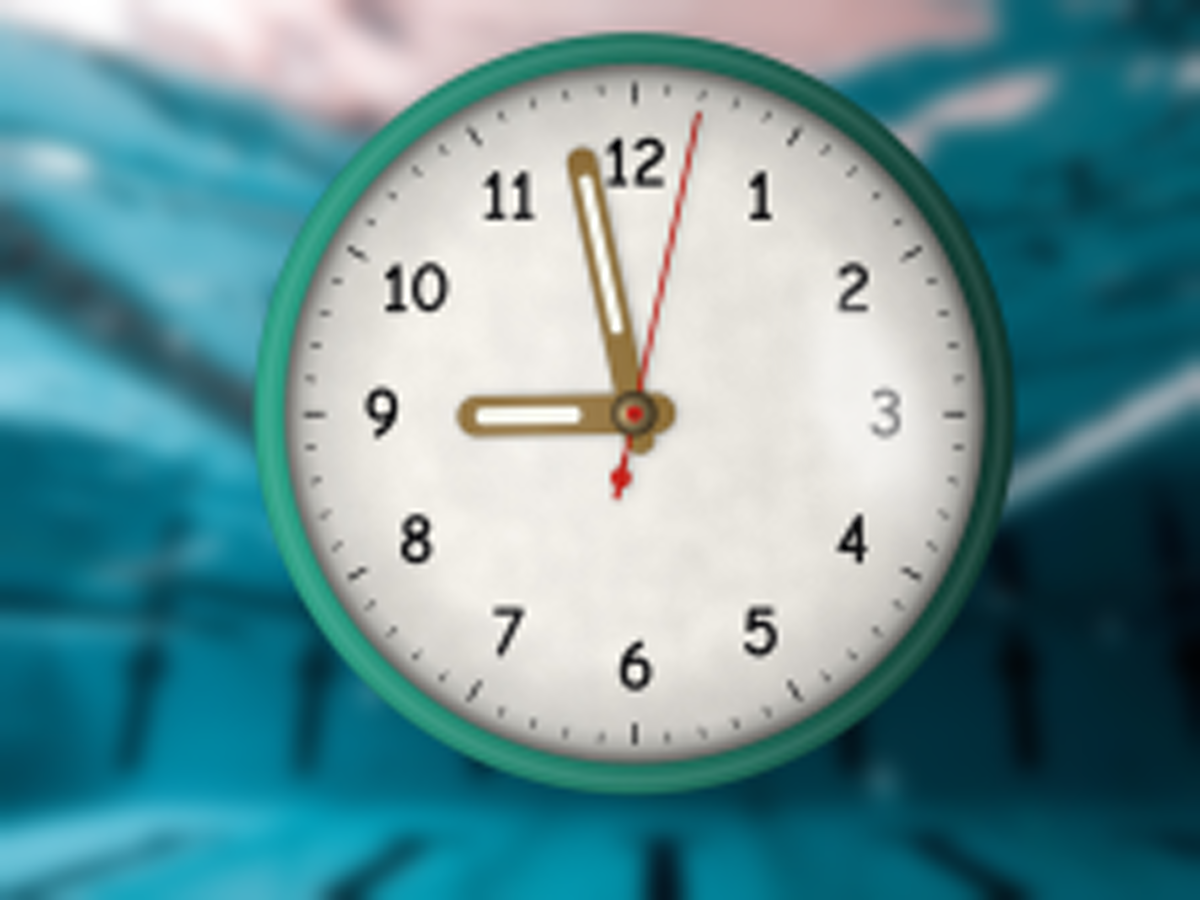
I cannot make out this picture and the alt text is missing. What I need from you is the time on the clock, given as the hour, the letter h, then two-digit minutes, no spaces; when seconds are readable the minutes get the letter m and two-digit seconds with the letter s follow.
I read 8h58m02s
